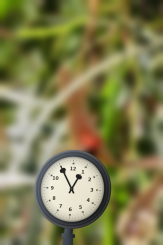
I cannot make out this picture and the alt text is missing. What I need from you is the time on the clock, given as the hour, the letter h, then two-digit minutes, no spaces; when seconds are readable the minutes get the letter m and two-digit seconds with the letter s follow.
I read 12h55
